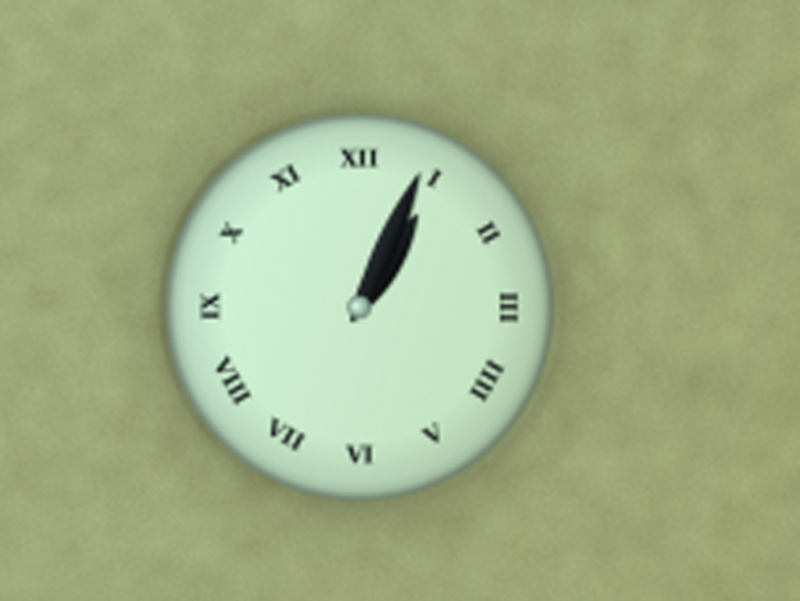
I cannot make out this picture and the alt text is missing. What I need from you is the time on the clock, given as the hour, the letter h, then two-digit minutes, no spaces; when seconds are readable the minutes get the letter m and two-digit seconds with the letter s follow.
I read 1h04
